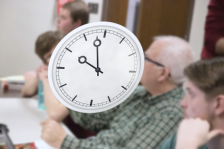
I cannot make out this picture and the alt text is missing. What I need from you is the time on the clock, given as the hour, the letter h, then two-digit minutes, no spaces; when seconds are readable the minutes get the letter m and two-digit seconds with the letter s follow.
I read 9h58
